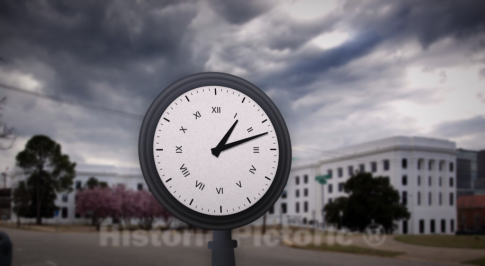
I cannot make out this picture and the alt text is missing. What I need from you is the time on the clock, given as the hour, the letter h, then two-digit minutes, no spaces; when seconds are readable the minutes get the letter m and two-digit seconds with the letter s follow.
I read 1h12
